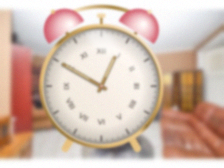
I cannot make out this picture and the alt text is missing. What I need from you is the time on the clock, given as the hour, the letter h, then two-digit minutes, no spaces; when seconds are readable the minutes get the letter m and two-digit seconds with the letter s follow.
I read 12h50
